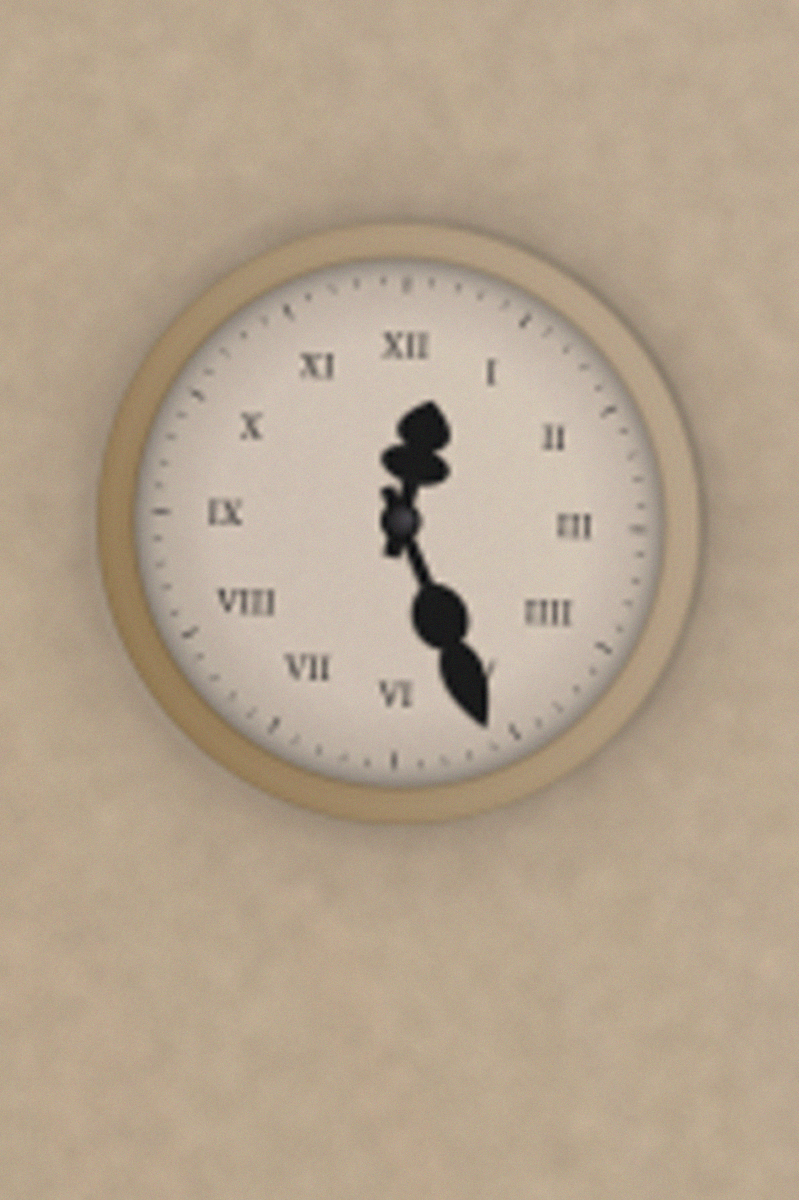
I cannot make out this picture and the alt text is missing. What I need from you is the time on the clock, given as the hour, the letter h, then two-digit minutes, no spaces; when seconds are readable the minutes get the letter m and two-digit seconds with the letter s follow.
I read 12h26
